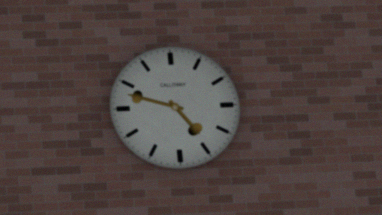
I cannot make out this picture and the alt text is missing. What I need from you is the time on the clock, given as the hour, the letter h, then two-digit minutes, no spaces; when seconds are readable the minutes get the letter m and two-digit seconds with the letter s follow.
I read 4h48
